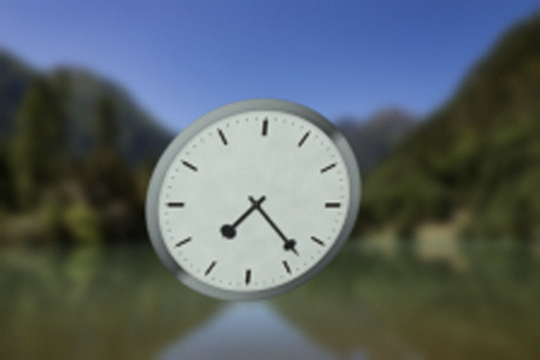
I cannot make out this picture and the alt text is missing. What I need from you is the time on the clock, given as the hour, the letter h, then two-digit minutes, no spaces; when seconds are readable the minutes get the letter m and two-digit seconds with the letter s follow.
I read 7h23
